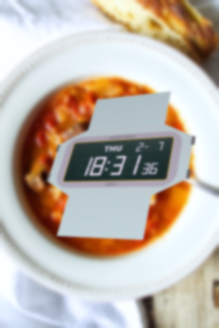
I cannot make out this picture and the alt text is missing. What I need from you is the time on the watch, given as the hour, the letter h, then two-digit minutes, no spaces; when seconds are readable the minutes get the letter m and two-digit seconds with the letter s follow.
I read 18h31
